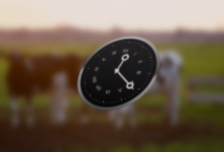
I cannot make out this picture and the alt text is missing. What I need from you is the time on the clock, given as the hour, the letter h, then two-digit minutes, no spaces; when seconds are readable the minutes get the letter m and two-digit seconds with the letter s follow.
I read 12h21
